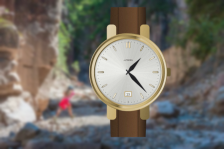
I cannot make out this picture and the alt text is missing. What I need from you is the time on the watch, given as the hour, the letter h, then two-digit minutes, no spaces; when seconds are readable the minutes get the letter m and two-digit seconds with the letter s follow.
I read 1h23
